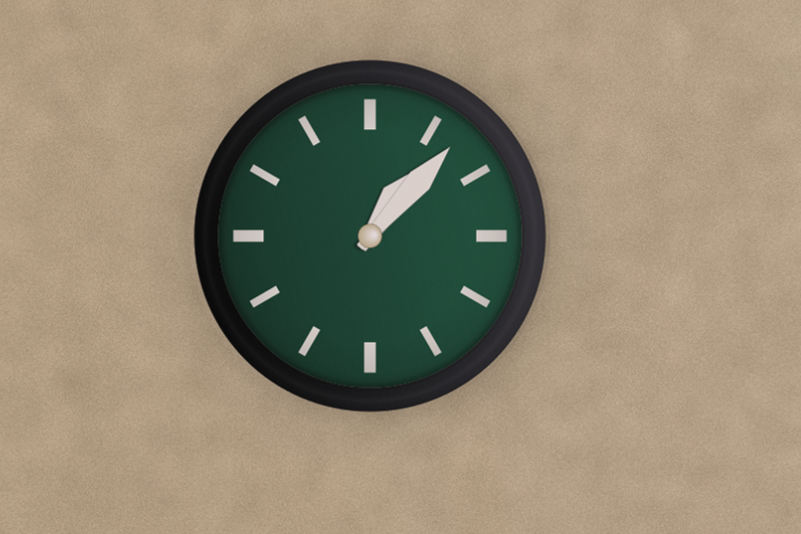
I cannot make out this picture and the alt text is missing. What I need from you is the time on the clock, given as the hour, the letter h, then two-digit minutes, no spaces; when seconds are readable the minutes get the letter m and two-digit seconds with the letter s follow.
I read 1h07
